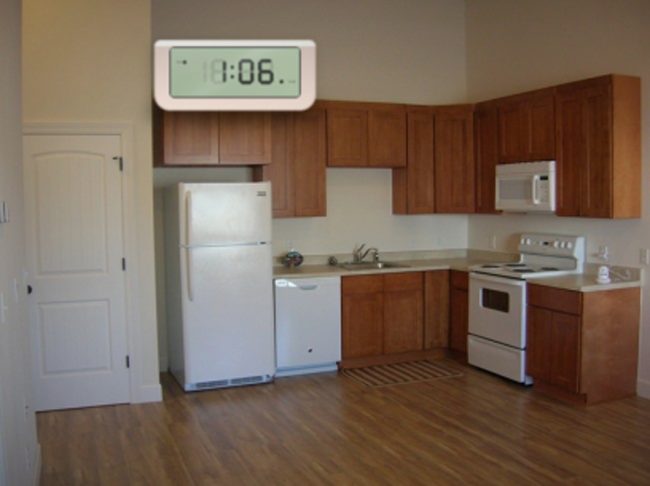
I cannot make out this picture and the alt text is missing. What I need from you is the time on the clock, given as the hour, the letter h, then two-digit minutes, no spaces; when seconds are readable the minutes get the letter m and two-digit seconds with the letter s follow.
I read 1h06
